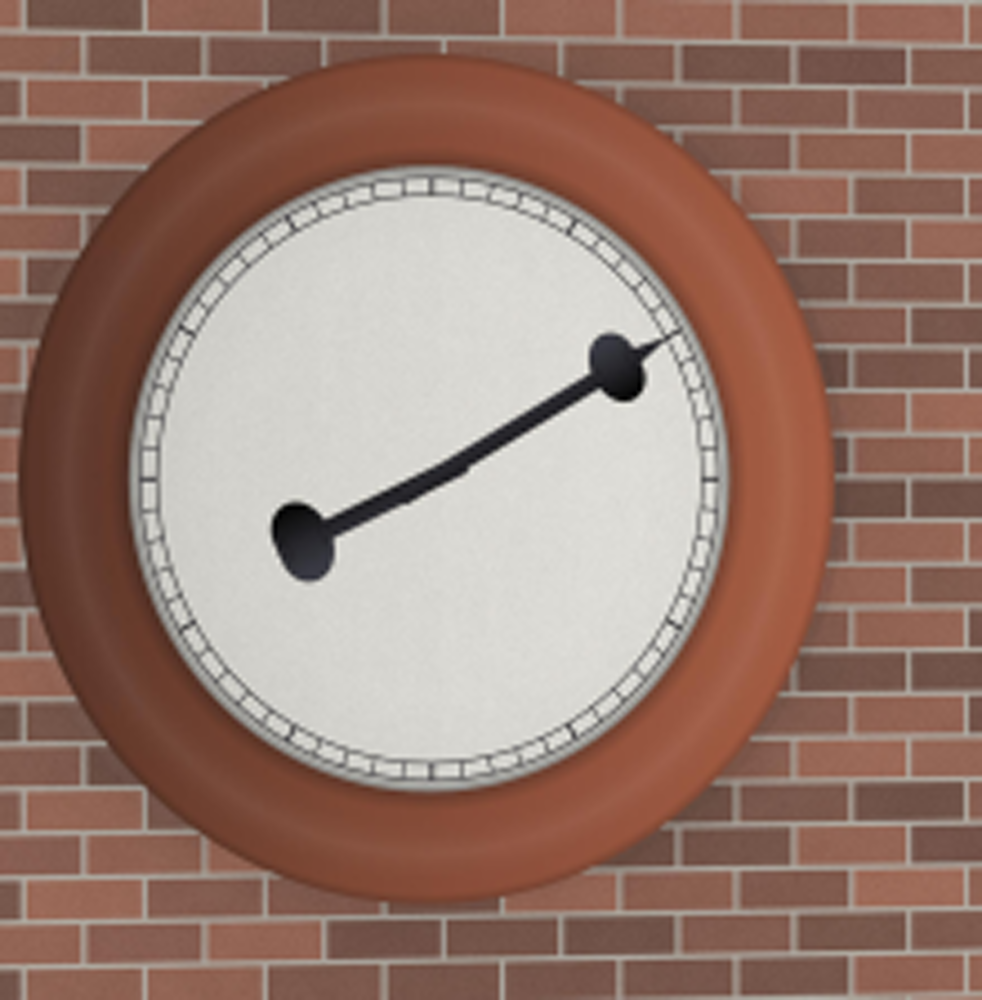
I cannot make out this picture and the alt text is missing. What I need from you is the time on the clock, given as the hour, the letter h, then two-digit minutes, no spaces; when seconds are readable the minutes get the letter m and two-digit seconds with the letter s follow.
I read 8h10
